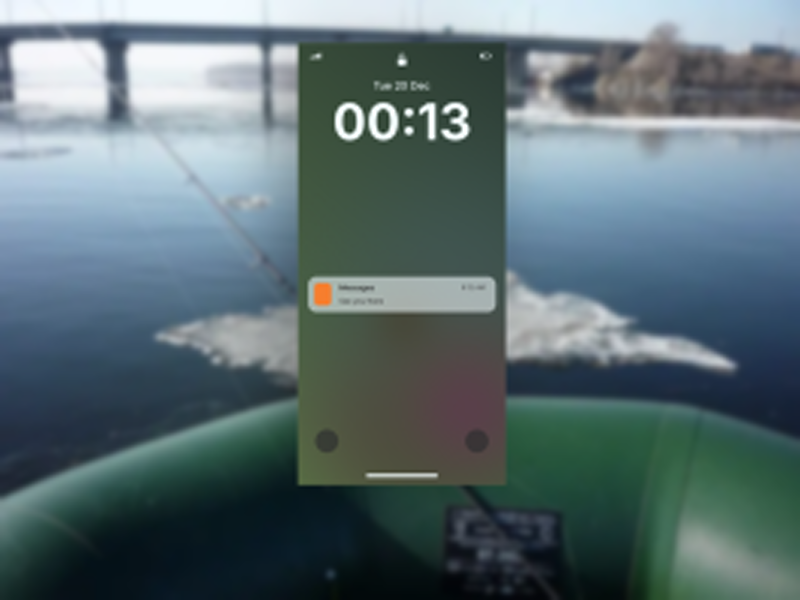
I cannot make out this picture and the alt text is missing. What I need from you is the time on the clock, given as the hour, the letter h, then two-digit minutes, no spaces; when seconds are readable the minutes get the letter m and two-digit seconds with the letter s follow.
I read 0h13
